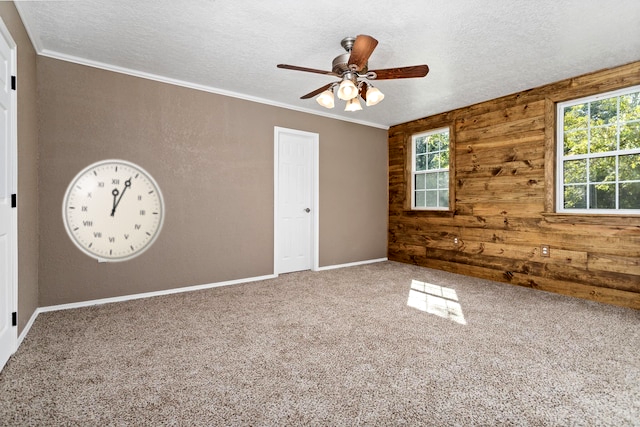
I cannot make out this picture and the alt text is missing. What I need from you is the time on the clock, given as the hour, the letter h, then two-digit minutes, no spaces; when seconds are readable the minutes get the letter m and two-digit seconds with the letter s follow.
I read 12h04
